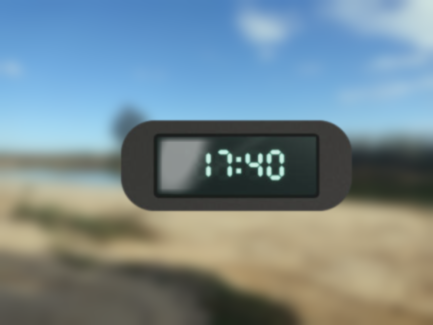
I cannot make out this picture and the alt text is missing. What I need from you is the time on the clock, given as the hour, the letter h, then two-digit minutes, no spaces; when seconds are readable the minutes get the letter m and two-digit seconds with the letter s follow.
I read 17h40
